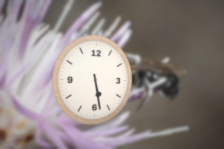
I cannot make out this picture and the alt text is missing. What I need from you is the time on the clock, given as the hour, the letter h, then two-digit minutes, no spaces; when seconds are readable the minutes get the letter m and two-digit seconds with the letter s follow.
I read 5h28
